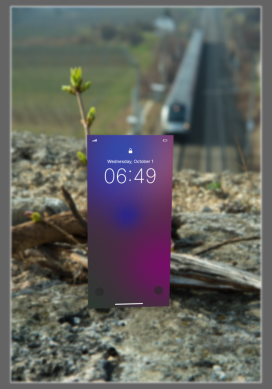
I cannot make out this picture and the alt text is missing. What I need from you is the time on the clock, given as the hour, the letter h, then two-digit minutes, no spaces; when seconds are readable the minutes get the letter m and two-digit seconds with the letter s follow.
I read 6h49
